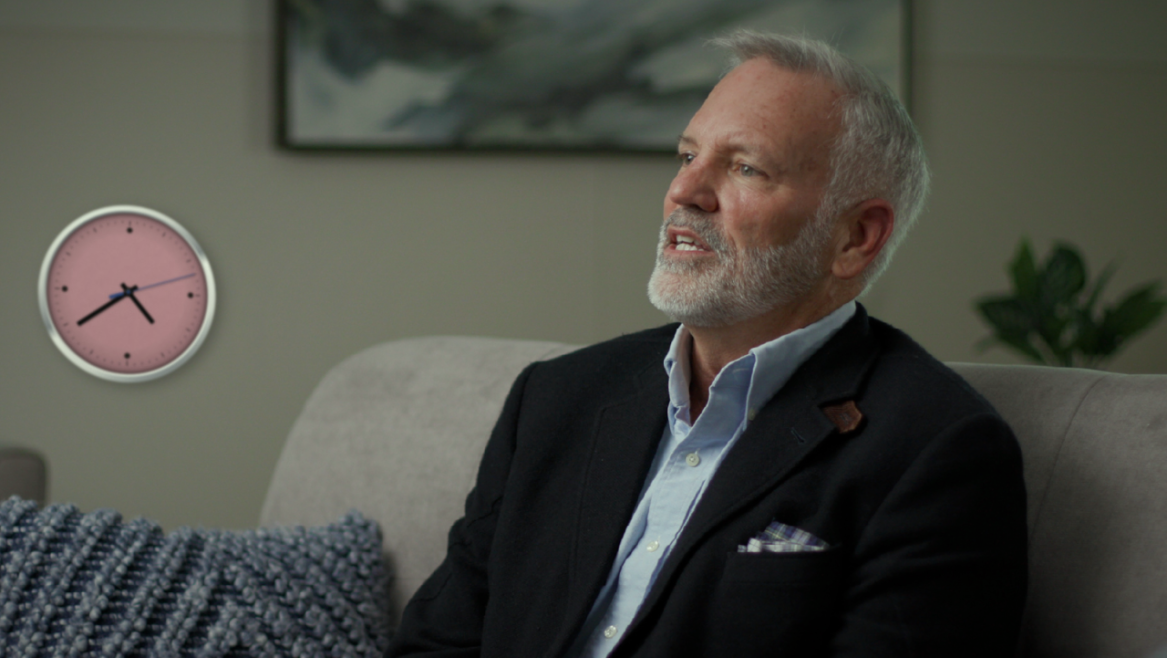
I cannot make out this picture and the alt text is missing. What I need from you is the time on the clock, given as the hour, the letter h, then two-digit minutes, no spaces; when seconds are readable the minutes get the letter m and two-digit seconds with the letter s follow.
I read 4h39m12s
